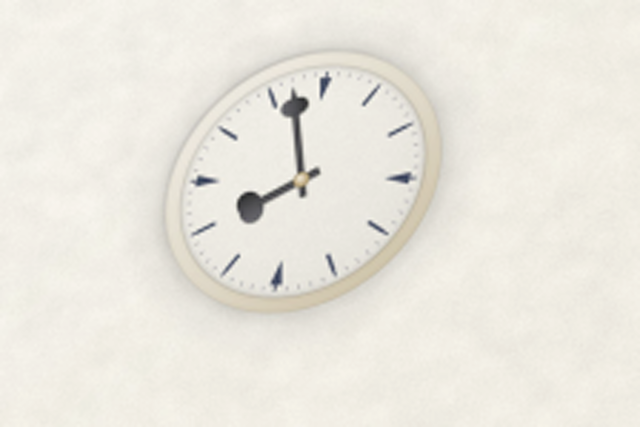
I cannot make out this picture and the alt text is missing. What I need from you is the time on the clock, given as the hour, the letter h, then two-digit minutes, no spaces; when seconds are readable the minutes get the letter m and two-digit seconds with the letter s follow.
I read 7h57
